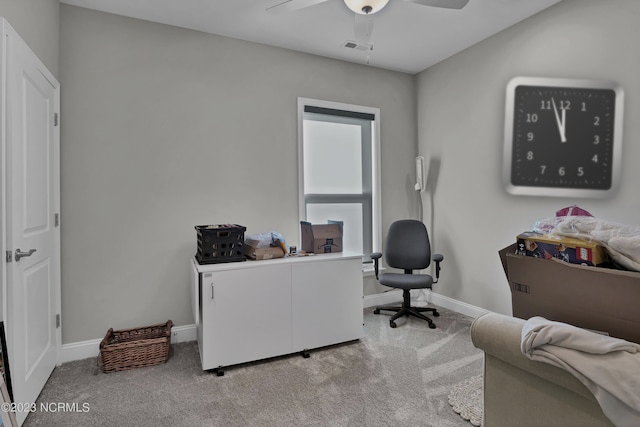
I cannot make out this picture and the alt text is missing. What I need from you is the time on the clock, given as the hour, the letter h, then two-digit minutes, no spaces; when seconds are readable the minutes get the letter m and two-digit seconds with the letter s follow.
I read 11h57
